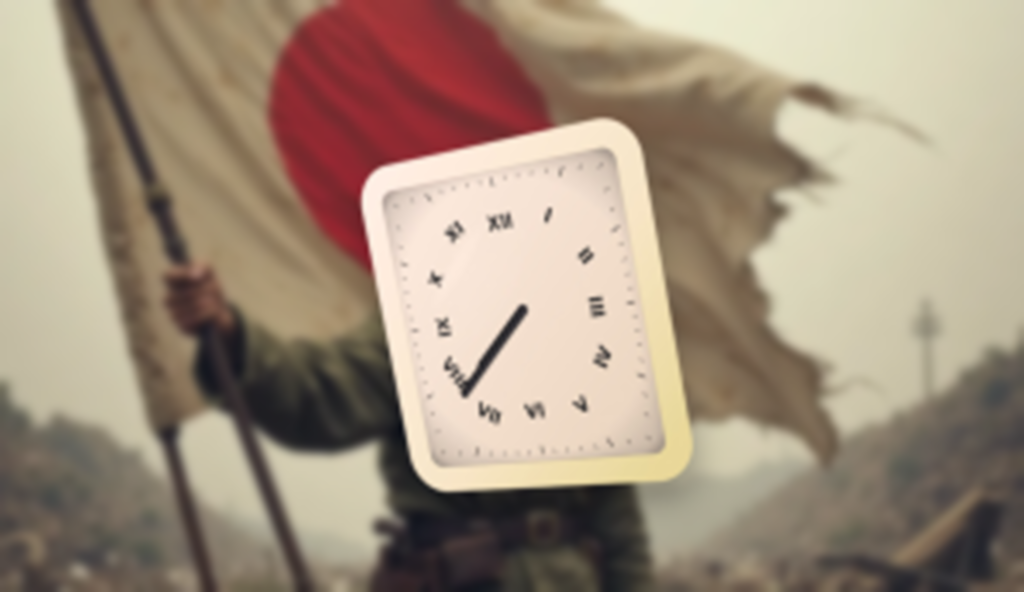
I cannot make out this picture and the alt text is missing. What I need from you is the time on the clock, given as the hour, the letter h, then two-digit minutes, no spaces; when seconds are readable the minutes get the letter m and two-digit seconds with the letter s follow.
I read 7h38
